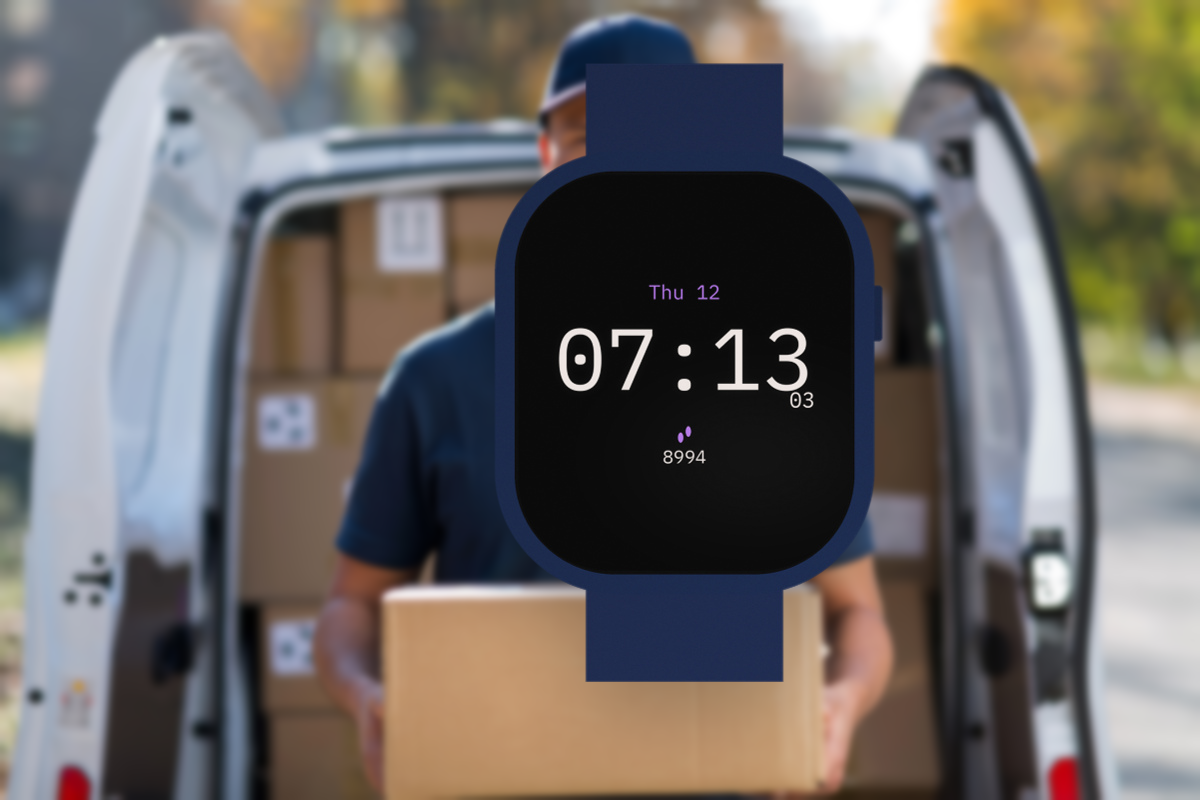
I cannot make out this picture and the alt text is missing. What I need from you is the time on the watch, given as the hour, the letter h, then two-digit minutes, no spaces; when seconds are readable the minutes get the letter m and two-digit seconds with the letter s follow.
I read 7h13m03s
